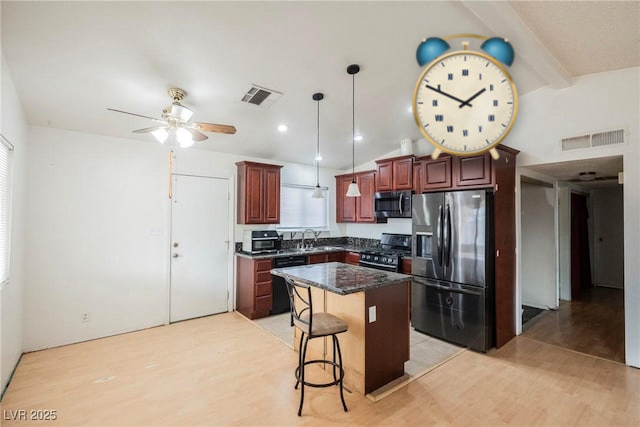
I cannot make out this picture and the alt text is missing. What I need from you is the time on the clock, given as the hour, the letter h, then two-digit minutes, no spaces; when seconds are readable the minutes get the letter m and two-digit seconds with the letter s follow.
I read 1h49
